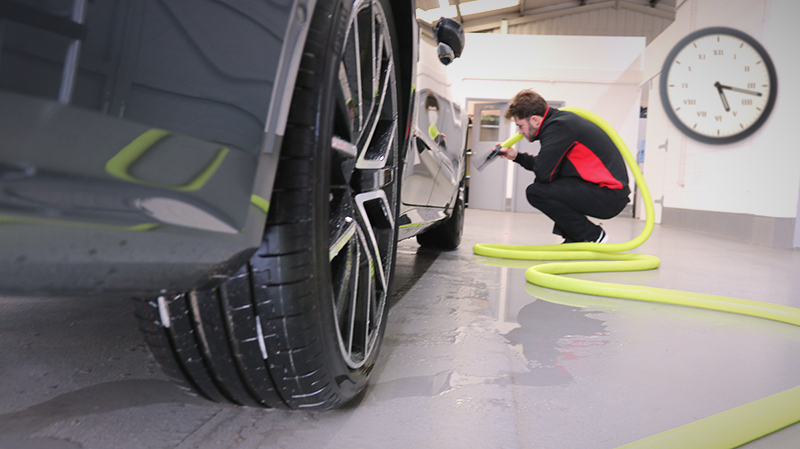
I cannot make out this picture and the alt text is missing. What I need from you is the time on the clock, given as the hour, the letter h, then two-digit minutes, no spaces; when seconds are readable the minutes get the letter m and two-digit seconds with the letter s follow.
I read 5h17
